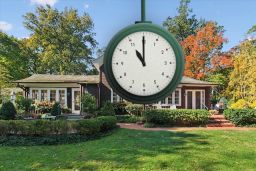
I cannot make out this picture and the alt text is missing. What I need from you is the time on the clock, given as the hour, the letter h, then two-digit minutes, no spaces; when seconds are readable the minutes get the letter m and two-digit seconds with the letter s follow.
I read 11h00
